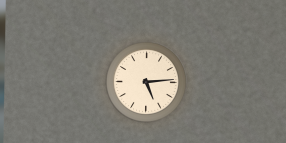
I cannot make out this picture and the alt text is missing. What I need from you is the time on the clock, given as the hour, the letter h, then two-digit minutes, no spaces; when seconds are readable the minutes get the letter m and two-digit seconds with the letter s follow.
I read 5h14
